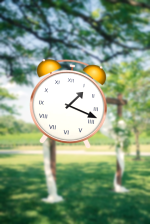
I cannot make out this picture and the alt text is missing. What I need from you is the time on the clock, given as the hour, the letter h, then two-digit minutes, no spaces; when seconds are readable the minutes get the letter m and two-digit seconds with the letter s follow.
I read 1h18
